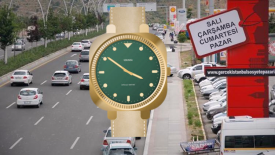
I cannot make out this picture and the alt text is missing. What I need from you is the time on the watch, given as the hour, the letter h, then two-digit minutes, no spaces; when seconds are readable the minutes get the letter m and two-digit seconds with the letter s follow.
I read 3h51
